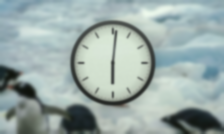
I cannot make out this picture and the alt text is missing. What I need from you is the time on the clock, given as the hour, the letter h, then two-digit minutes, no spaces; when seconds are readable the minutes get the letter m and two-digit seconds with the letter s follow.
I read 6h01
